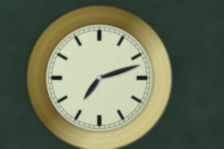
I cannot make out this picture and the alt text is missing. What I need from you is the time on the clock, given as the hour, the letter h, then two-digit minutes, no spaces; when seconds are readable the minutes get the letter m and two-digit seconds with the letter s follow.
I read 7h12
